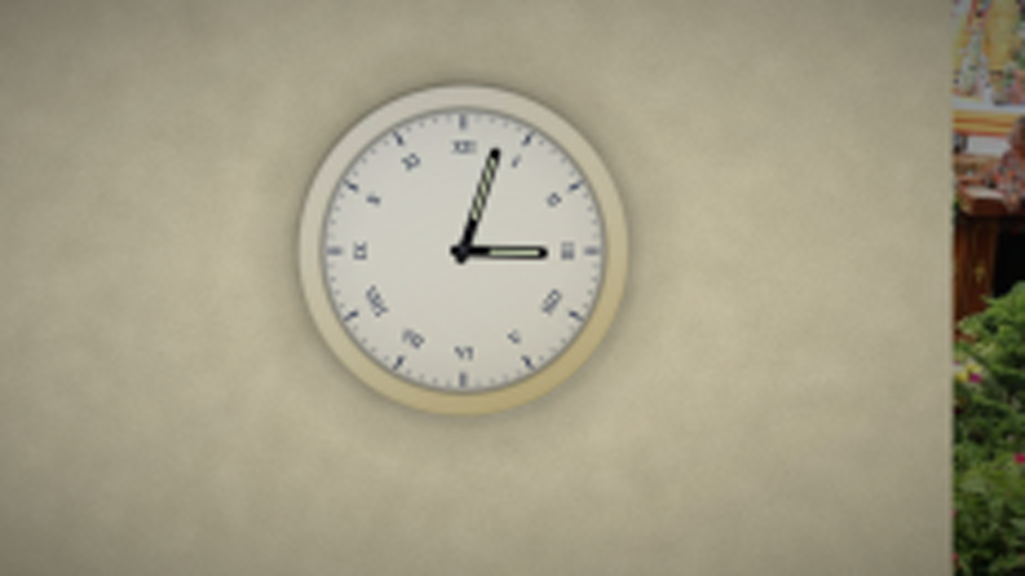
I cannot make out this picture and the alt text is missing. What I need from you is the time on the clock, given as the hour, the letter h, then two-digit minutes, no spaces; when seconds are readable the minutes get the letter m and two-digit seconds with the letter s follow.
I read 3h03
